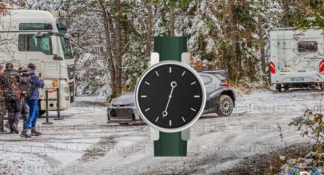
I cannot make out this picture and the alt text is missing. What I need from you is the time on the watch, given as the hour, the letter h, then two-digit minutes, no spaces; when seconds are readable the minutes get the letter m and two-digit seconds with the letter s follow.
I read 12h33
